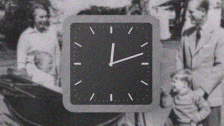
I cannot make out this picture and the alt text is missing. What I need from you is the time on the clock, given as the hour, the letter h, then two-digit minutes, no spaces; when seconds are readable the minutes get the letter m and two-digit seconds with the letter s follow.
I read 12h12
